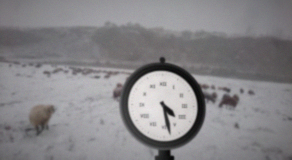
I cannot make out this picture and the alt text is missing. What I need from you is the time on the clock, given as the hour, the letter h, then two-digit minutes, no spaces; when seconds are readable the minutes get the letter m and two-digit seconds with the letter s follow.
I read 4h28
